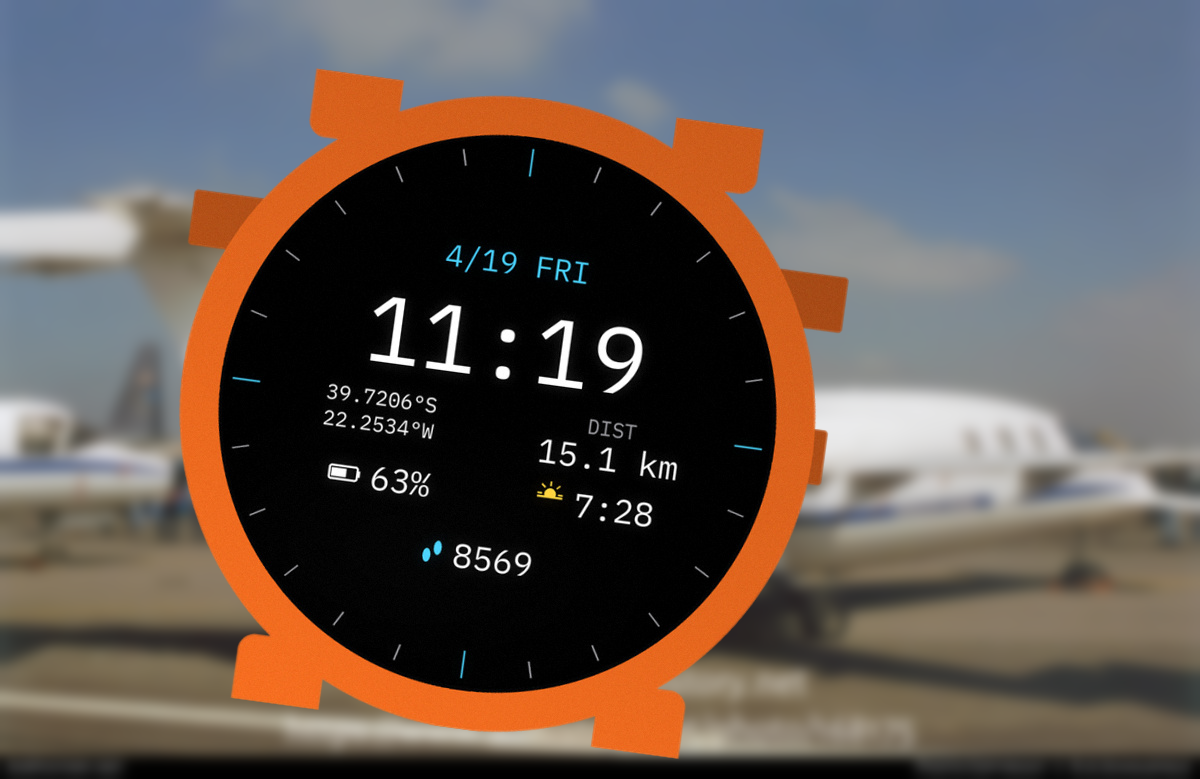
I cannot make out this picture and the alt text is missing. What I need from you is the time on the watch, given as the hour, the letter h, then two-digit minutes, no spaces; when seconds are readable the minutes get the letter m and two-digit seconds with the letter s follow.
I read 11h19
